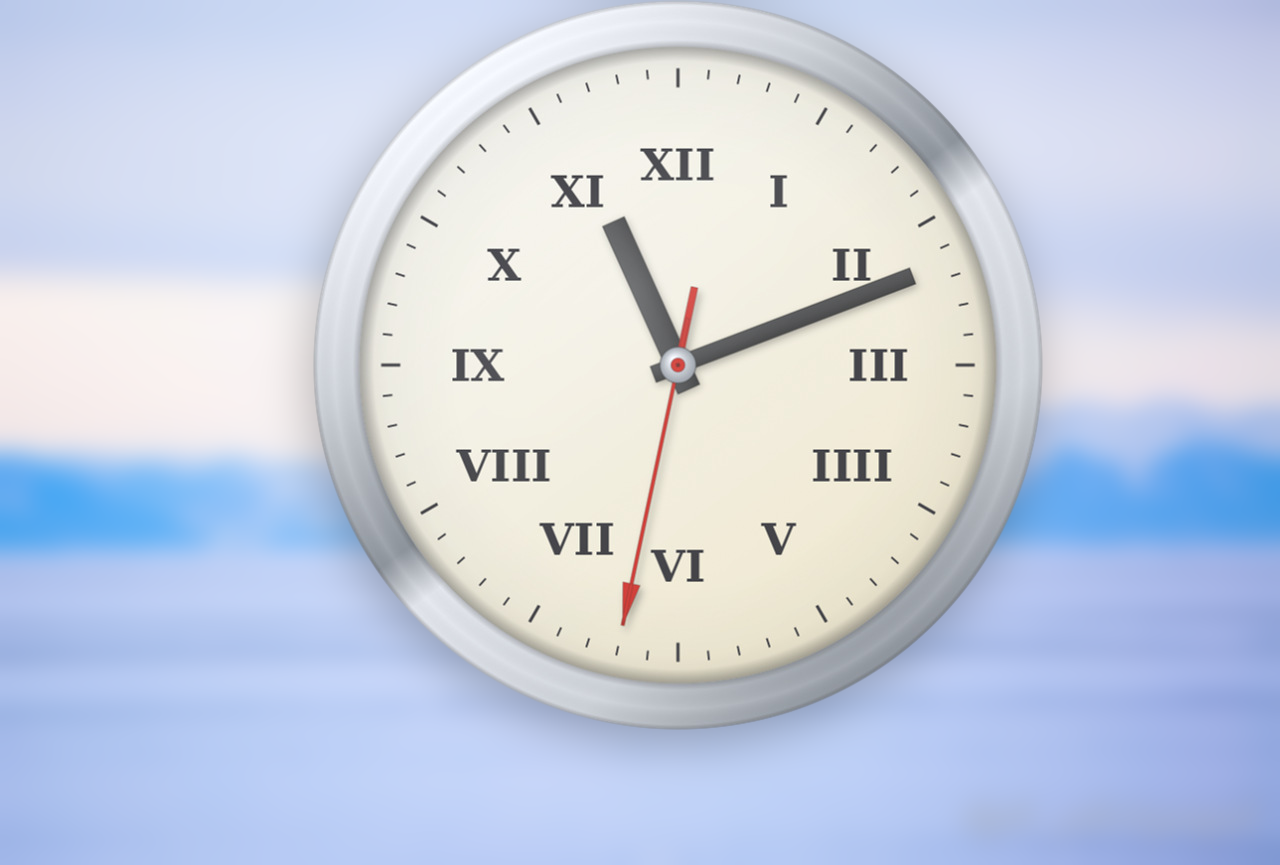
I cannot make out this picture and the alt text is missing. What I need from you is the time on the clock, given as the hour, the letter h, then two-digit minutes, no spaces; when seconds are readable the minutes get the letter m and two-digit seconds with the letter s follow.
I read 11h11m32s
